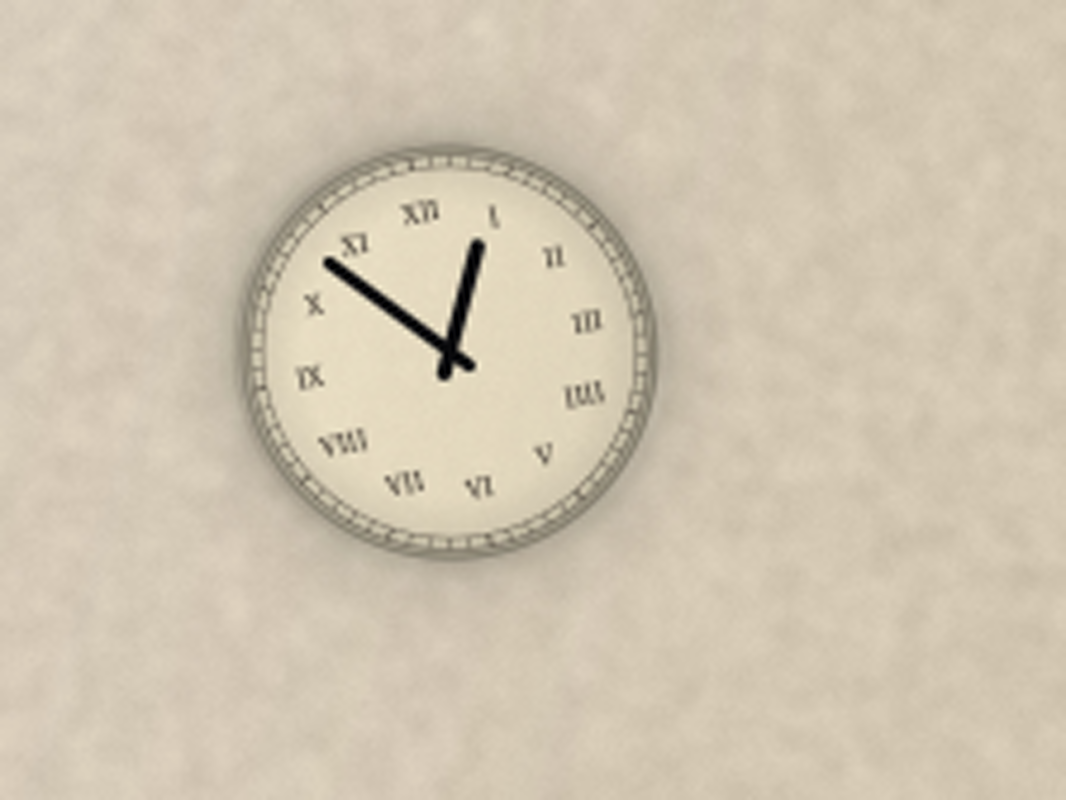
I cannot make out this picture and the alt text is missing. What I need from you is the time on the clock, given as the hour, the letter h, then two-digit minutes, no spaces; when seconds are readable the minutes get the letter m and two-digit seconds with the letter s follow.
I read 12h53
